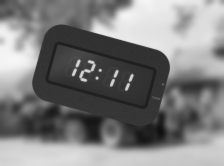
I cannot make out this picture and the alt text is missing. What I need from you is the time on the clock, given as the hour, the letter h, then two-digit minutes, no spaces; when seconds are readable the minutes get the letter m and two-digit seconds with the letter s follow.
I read 12h11
